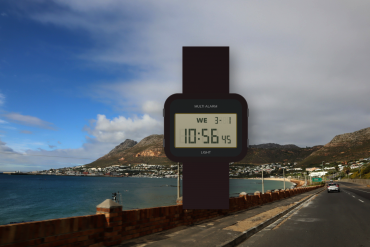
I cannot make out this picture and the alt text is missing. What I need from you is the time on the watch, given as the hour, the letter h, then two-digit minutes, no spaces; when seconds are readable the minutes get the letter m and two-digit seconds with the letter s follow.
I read 10h56m45s
